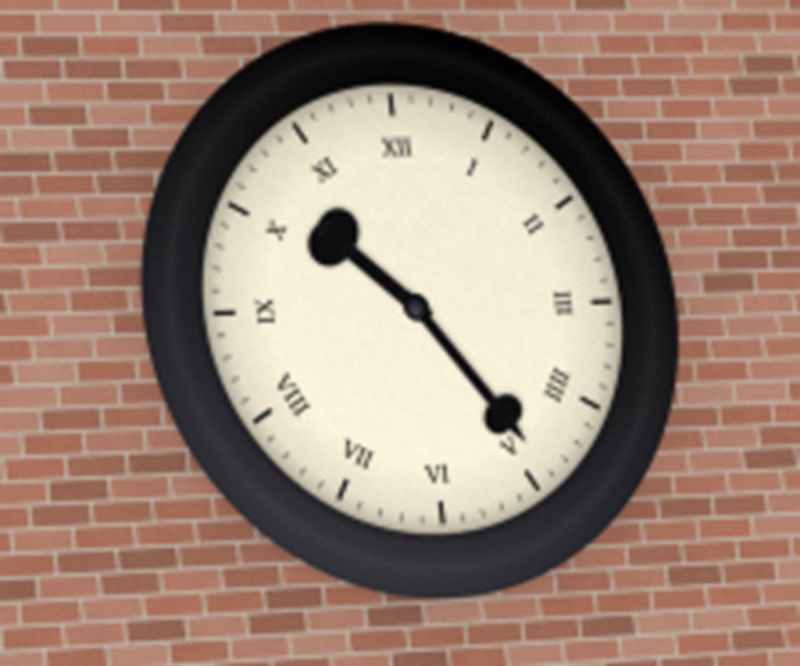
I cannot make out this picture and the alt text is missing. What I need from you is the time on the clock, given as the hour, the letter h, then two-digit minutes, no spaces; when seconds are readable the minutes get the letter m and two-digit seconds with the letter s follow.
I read 10h24
